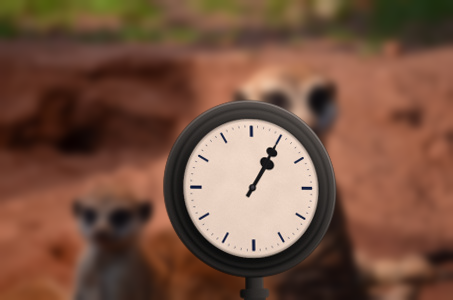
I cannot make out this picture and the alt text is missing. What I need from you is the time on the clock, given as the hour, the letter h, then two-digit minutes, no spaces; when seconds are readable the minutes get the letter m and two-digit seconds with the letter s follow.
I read 1h05
